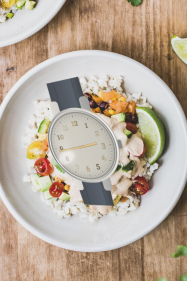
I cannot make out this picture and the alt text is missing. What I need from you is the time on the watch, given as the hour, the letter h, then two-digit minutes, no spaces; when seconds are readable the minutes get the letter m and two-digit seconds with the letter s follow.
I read 2h44
